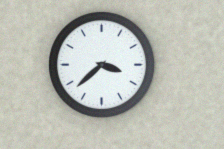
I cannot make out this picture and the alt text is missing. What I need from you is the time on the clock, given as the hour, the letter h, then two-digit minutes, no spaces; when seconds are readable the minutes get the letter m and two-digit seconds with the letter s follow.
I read 3h38
